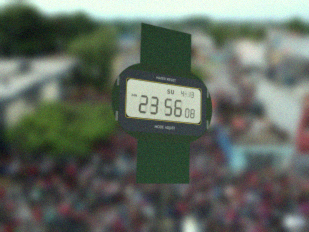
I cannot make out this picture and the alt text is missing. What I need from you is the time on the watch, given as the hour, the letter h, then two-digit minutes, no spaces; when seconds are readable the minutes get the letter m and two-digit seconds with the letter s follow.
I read 23h56m08s
